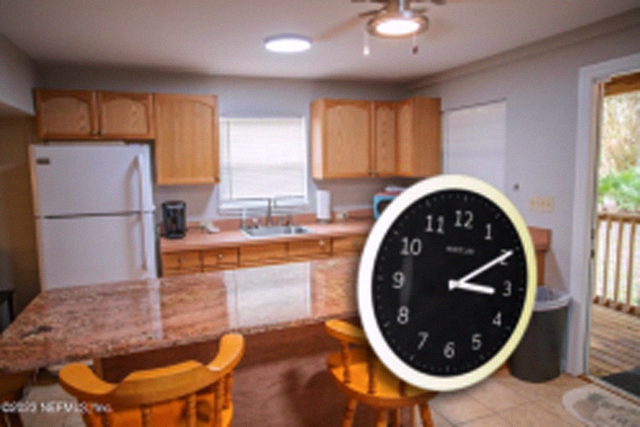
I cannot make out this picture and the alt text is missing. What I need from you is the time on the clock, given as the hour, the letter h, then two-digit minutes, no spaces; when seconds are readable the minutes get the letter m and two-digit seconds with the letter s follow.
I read 3h10
